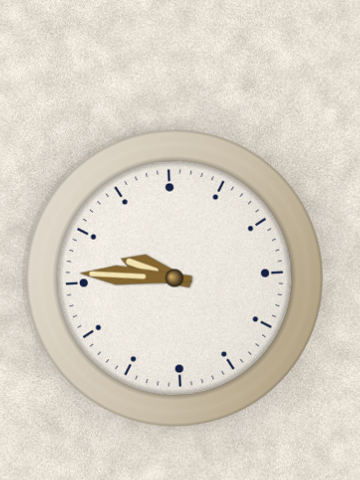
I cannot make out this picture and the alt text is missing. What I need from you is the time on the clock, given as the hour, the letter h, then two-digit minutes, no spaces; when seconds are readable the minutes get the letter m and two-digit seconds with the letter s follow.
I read 9h46
